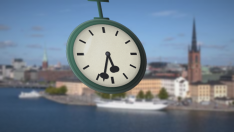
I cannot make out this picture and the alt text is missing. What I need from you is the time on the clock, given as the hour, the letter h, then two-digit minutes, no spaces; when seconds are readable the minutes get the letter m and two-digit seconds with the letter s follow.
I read 5h33
